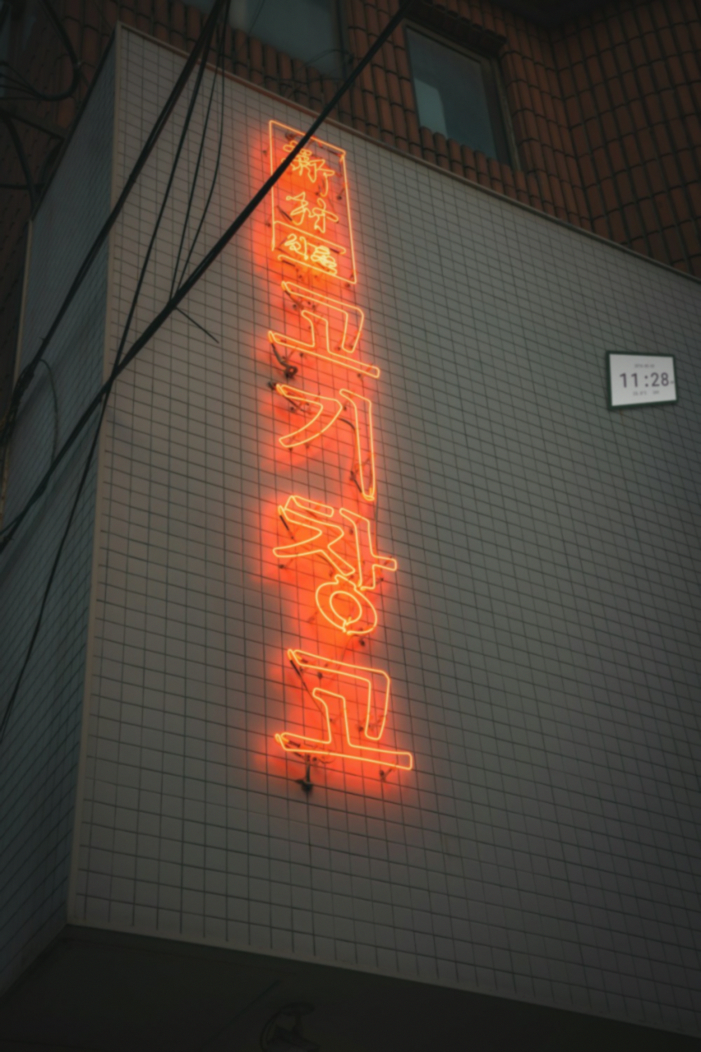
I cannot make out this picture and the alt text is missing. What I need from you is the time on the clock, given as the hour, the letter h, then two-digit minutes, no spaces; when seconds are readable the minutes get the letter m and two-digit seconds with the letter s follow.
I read 11h28
